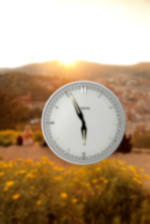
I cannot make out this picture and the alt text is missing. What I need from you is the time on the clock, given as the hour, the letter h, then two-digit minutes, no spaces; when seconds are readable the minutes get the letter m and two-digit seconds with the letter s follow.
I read 5h56
